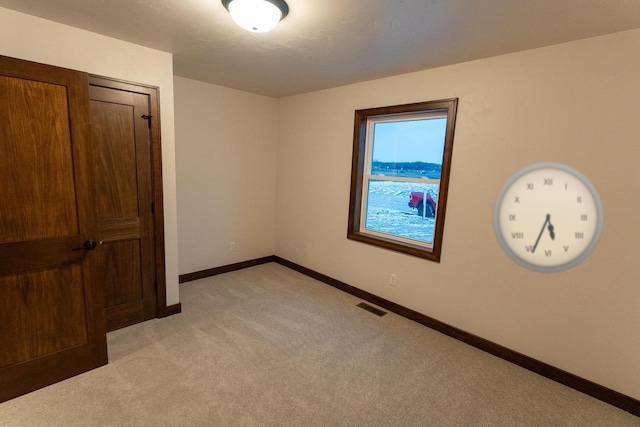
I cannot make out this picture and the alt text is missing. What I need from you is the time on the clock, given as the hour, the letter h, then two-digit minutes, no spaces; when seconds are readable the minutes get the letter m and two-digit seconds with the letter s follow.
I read 5h34
